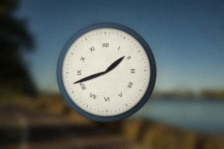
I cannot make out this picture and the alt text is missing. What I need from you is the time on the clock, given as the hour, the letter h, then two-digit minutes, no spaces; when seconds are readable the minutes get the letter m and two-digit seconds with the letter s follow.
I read 1h42
